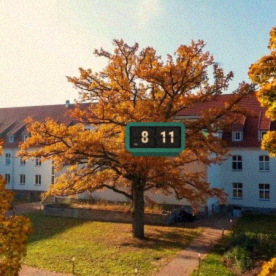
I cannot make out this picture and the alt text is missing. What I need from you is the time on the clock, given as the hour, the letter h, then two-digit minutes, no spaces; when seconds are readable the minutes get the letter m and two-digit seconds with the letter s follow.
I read 8h11
